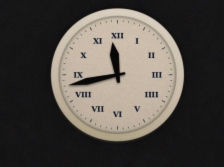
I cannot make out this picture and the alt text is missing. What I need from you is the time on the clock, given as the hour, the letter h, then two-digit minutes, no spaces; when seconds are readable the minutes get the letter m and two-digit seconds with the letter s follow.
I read 11h43
